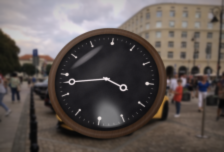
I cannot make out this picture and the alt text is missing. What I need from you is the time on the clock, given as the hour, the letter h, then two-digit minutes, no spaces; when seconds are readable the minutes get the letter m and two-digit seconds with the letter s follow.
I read 3h43
